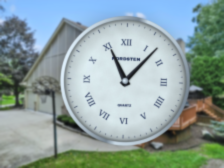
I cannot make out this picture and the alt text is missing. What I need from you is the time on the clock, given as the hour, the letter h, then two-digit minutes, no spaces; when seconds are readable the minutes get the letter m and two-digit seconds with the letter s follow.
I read 11h07
